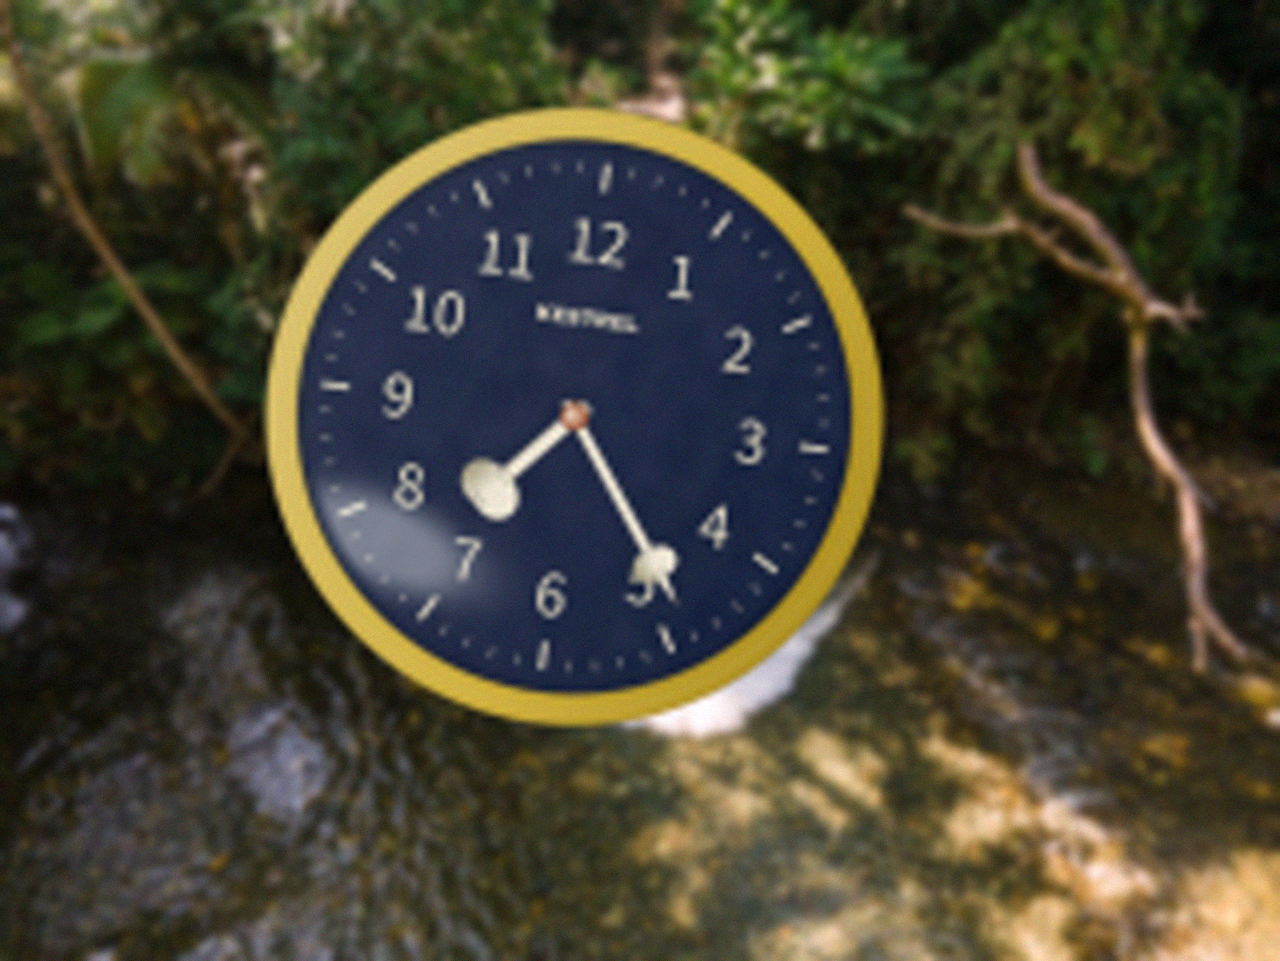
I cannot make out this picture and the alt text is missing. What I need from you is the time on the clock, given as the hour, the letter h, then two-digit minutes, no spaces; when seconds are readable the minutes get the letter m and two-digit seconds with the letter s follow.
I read 7h24
